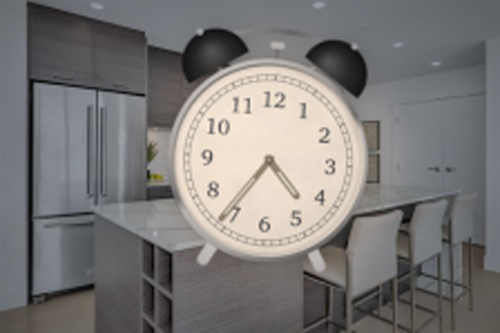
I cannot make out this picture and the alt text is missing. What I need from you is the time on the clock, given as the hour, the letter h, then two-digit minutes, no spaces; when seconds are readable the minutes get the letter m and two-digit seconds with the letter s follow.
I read 4h36
